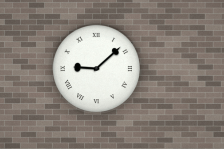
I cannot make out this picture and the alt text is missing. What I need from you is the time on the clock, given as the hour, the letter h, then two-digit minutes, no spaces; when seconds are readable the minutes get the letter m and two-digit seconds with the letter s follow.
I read 9h08
